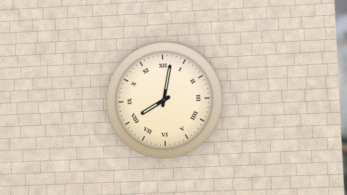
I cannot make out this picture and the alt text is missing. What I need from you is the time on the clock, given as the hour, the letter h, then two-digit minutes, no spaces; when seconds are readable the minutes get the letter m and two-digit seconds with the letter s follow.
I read 8h02
